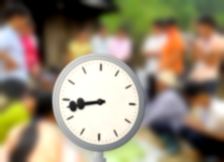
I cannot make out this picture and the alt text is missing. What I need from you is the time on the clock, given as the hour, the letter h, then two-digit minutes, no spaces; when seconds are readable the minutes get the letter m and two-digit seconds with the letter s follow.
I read 8h43
